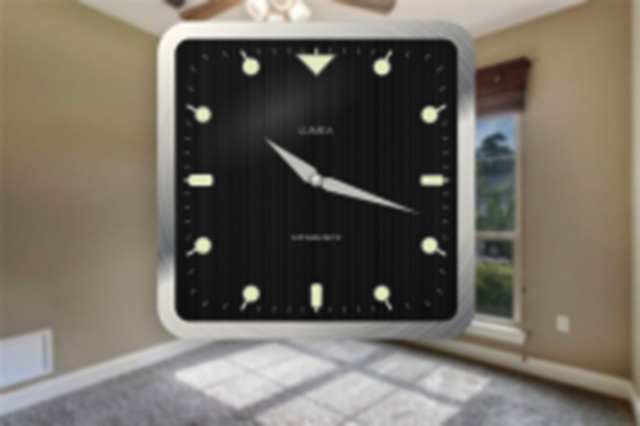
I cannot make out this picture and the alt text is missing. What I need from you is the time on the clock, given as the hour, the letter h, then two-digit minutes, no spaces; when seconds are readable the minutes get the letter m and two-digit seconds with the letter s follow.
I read 10h18
